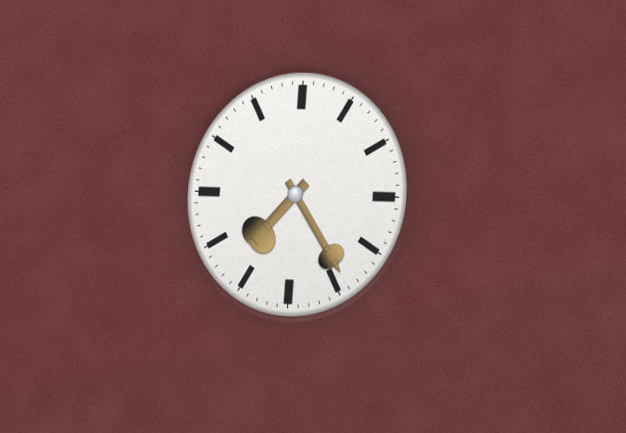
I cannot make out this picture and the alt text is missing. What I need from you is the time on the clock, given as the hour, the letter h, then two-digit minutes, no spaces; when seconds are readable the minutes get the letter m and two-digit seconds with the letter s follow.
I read 7h24
